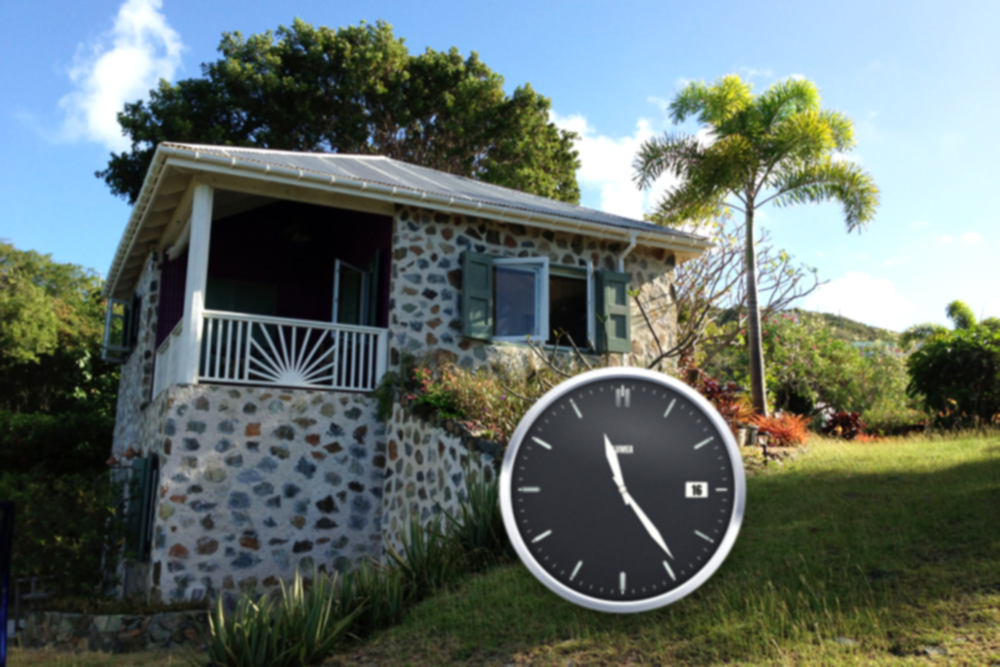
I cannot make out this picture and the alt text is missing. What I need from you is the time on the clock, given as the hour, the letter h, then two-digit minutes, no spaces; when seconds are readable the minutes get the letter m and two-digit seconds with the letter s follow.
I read 11h24
